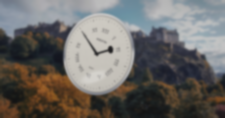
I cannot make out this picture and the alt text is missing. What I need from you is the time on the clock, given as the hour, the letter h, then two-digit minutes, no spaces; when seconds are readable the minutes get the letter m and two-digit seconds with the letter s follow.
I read 1h50
